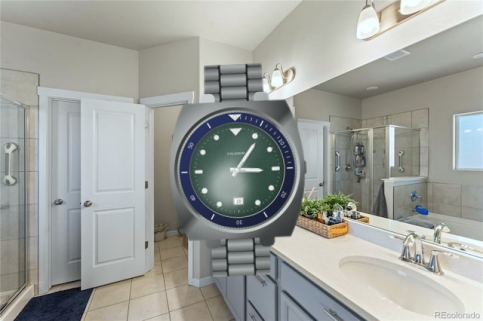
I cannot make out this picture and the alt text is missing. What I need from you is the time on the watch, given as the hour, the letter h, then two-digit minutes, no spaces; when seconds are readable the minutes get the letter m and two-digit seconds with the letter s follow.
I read 3h06
